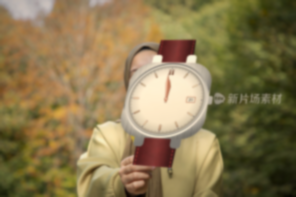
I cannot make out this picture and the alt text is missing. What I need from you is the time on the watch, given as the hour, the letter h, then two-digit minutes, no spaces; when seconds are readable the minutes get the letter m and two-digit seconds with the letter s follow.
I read 11h59
